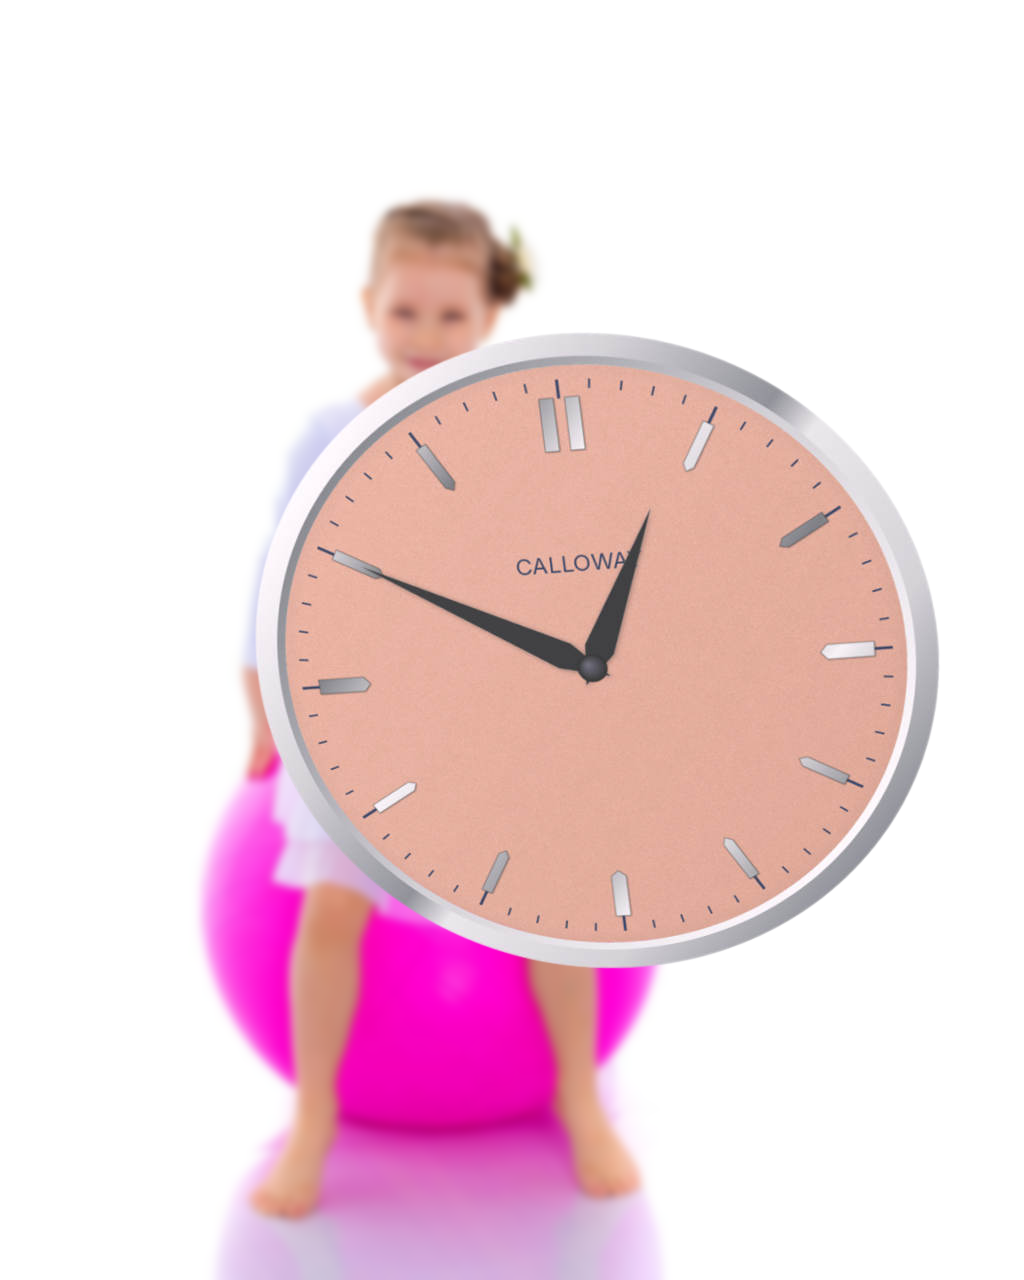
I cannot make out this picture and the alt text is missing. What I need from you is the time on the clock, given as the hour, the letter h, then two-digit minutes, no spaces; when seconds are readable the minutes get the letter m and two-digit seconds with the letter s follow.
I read 12h50
